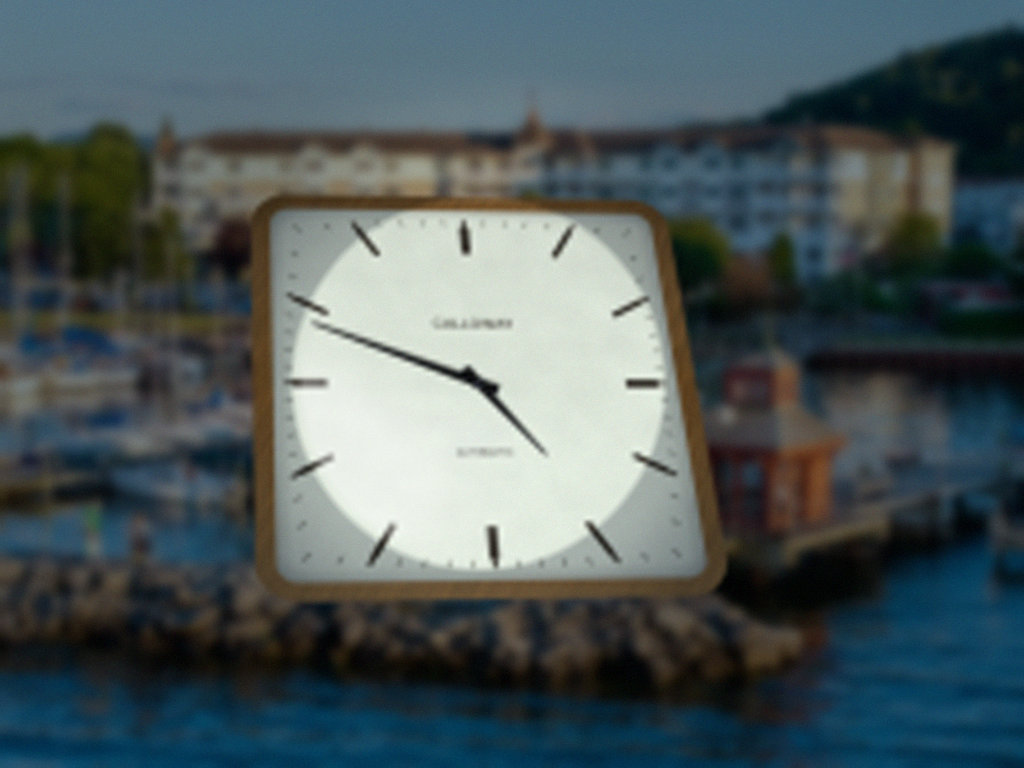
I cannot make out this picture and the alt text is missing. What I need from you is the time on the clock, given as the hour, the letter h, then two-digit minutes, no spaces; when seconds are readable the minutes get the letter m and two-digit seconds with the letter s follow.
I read 4h49
